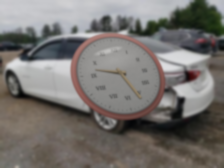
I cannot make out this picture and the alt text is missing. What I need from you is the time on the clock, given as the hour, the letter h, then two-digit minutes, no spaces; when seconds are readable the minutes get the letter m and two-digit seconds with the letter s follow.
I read 9h26
